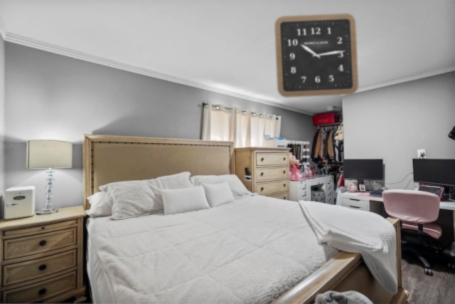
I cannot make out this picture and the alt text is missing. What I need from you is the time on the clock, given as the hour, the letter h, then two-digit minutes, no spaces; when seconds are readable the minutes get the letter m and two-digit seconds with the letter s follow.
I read 10h14
